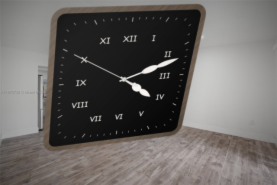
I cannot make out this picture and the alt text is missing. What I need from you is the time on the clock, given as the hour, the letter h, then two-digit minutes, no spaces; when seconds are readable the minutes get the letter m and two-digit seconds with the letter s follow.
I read 4h11m50s
